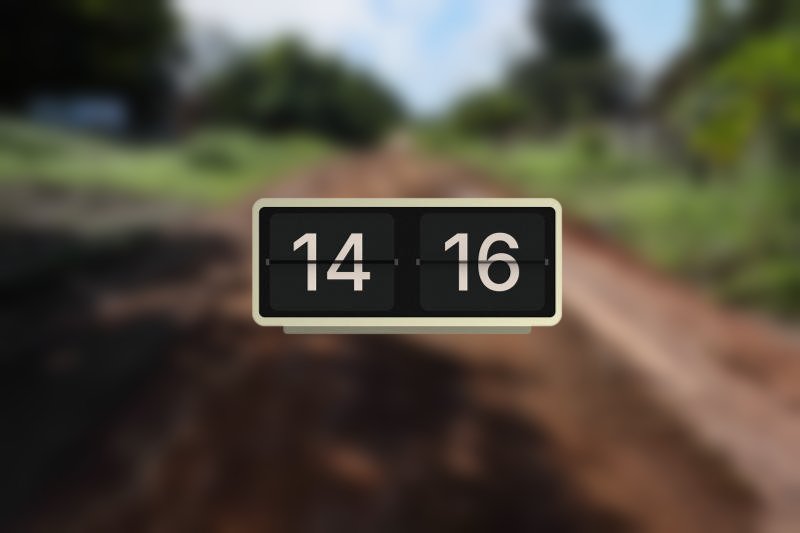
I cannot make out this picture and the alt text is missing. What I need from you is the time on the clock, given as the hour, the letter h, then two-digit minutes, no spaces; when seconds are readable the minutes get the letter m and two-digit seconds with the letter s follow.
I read 14h16
